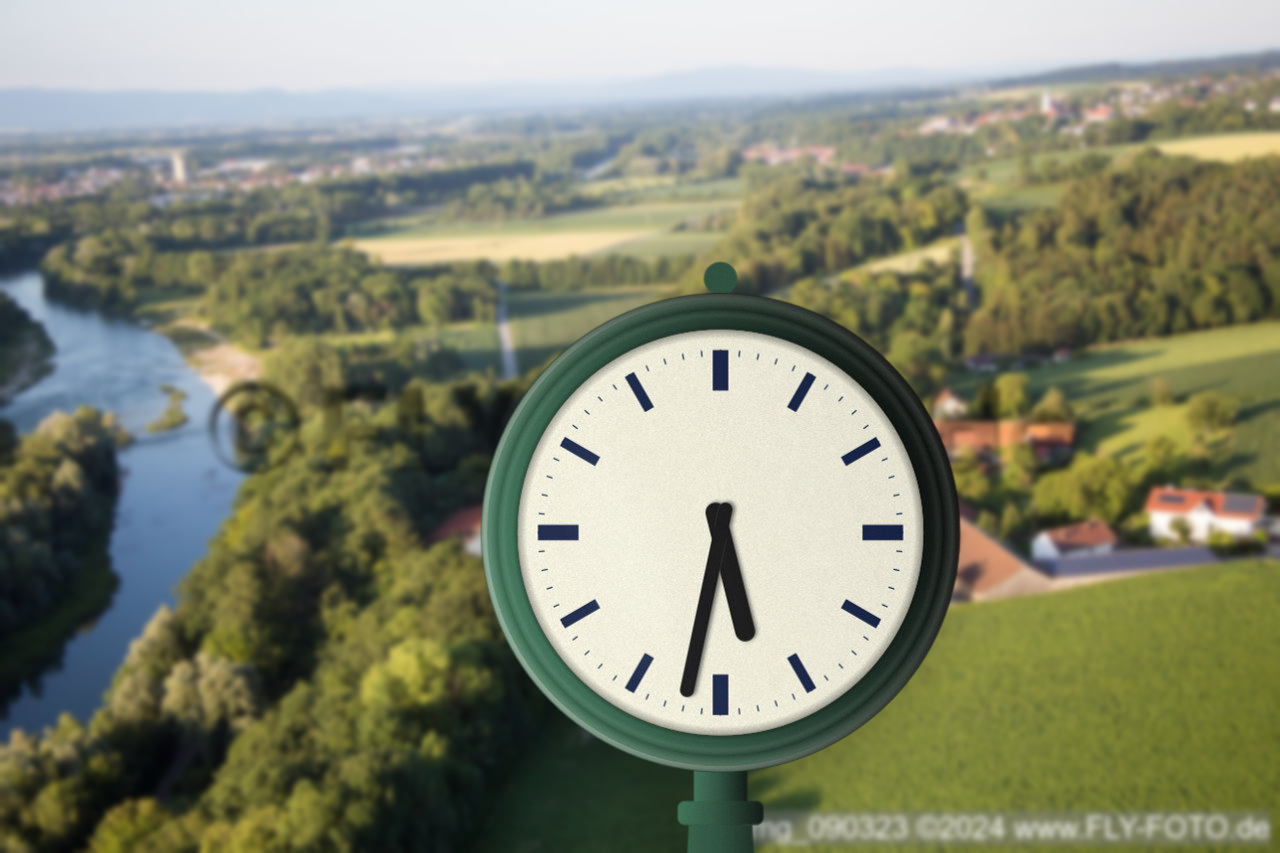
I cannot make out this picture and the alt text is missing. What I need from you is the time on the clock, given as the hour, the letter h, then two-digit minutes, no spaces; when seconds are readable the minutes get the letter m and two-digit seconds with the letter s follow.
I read 5h32
